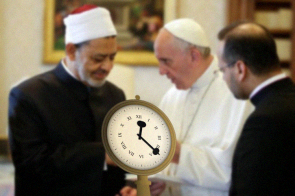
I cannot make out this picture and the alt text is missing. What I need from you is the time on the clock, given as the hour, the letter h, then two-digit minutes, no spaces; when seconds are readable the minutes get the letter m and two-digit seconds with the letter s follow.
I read 12h22
